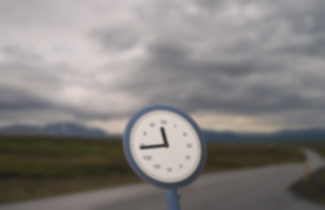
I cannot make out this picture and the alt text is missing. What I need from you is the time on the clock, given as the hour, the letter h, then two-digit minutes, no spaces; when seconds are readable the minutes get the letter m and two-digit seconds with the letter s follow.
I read 11h44
